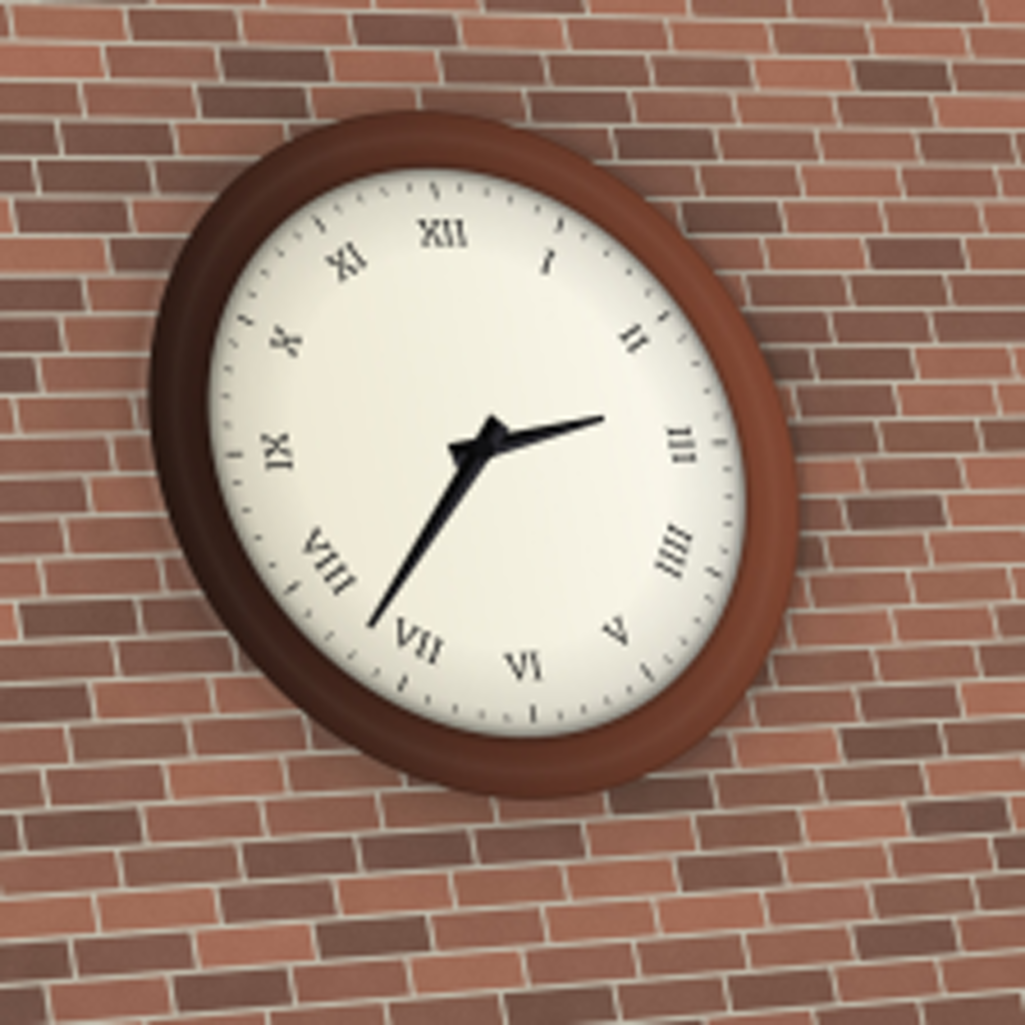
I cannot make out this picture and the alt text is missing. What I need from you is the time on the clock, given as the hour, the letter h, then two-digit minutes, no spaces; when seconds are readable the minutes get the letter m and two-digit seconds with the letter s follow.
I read 2h37
